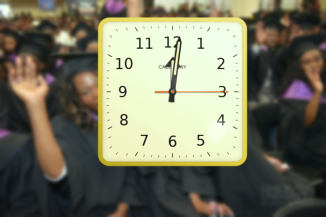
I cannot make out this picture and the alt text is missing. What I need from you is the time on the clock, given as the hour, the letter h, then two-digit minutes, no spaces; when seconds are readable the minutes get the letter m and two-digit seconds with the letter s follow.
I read 12h01m15s
